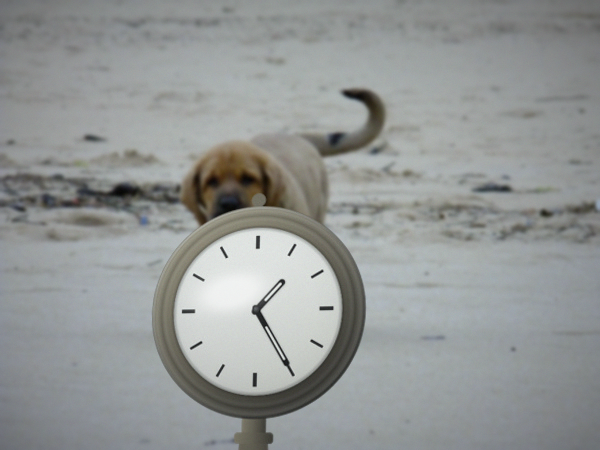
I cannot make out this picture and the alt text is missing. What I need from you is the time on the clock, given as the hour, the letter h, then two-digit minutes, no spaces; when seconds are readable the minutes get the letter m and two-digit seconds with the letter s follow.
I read 1h25
